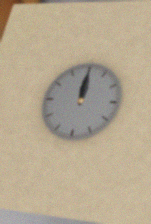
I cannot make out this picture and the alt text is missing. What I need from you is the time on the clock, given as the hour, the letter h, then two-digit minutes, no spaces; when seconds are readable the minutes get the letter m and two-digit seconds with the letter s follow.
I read 12h00
